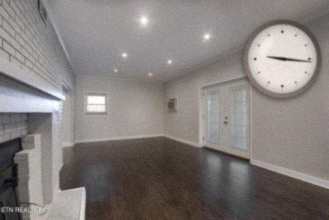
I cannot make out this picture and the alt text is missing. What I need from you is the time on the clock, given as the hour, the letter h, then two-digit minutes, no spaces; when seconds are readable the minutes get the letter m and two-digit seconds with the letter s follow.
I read 9h16
